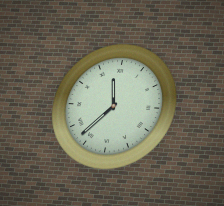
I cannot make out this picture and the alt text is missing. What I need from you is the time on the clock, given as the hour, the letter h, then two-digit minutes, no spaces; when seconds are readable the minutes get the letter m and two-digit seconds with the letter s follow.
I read 11h37
